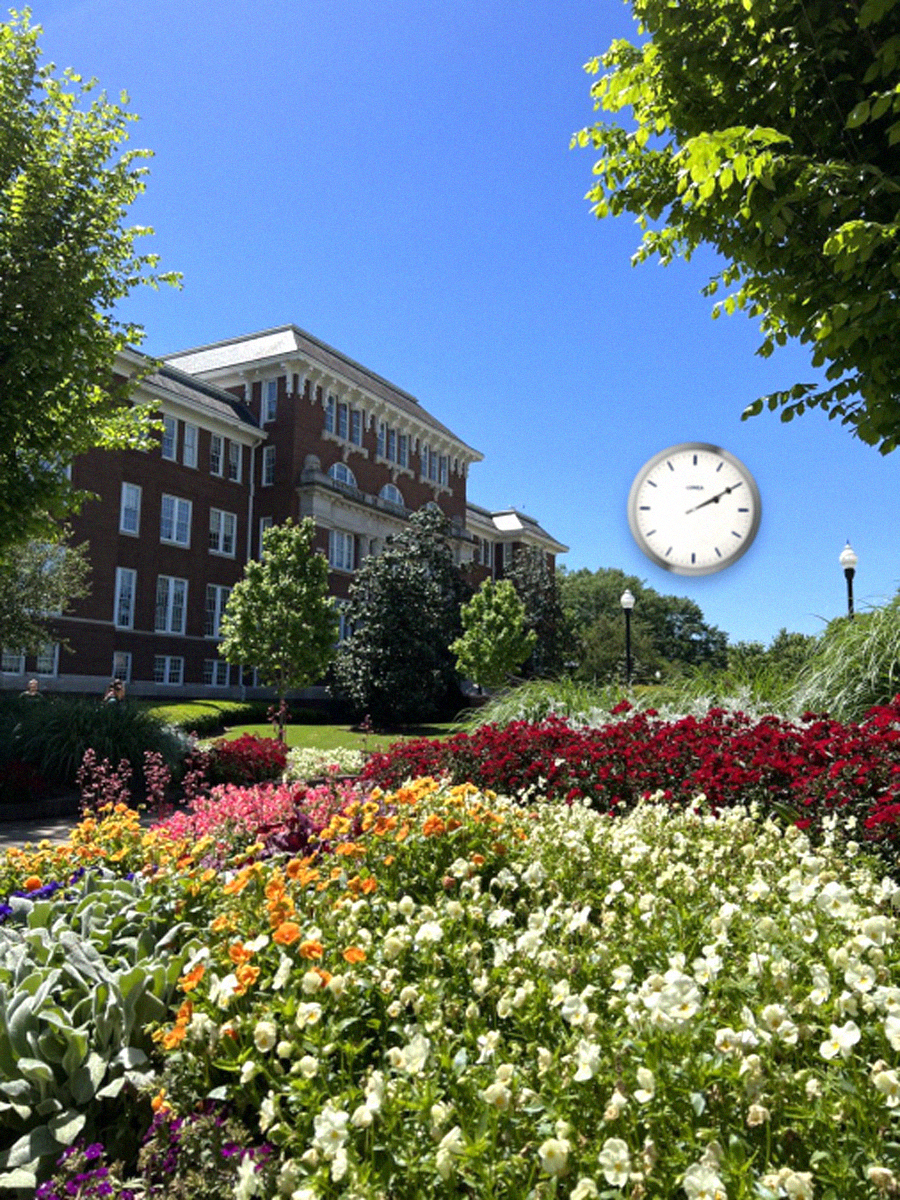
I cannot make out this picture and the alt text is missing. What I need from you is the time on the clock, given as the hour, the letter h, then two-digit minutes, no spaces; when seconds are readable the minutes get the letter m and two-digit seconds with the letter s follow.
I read 2h10
